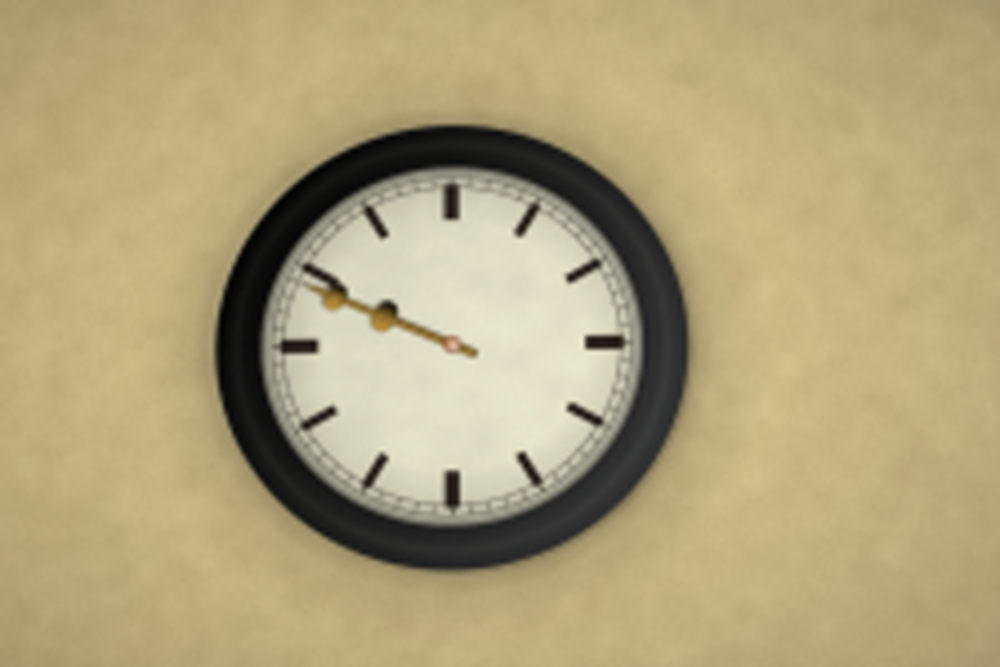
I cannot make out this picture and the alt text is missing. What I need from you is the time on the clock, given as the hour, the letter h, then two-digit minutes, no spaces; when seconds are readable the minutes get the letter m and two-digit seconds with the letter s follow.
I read 9h49
